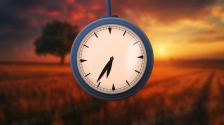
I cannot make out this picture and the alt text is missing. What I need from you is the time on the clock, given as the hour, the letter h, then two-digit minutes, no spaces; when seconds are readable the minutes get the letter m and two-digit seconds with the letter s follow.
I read 6h36
